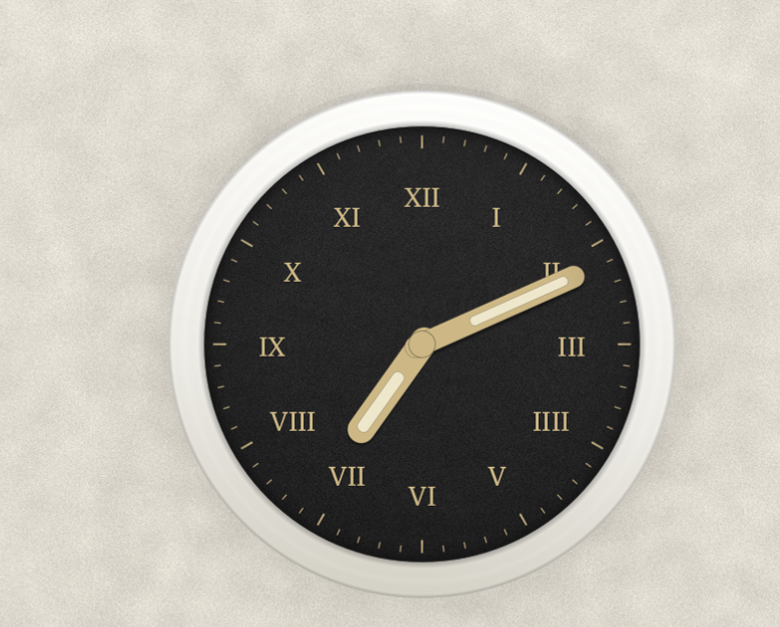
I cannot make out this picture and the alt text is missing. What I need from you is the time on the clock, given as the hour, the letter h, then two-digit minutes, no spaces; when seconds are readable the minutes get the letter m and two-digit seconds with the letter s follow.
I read 7h11
